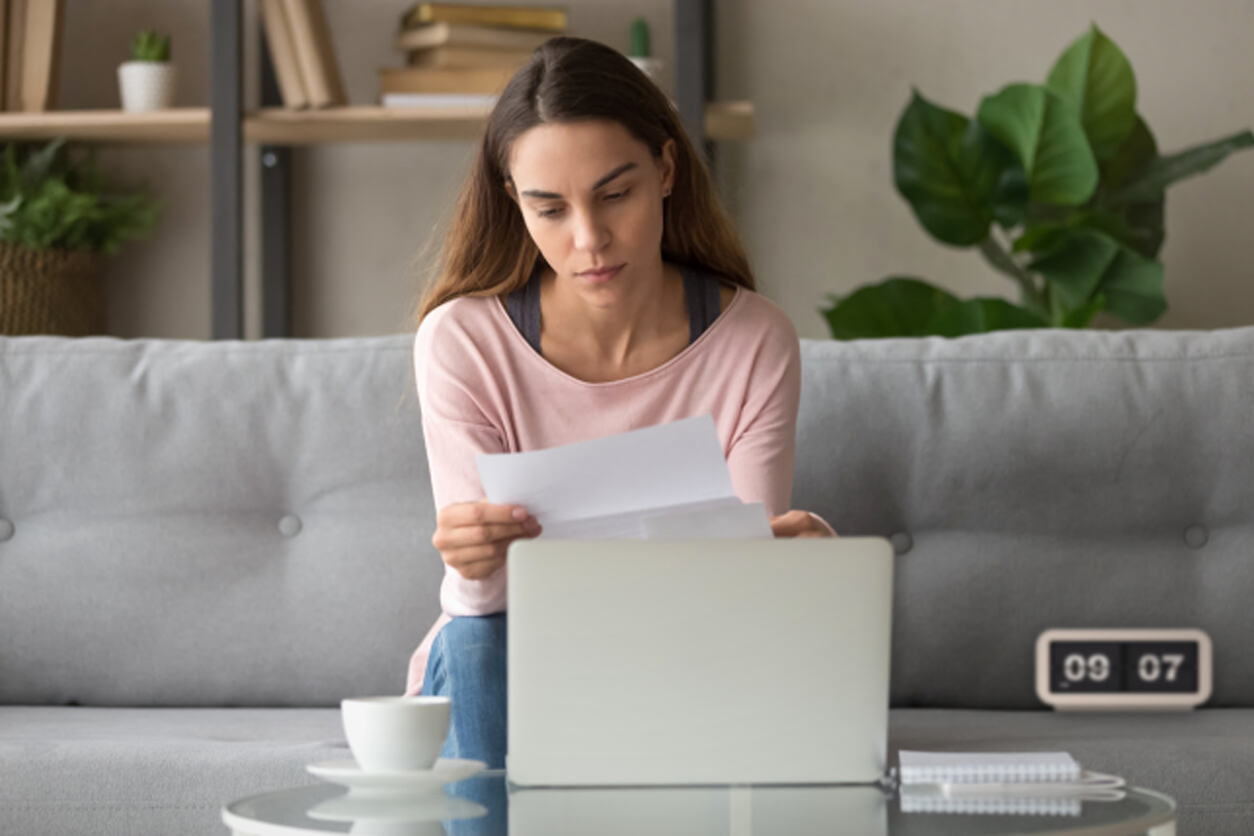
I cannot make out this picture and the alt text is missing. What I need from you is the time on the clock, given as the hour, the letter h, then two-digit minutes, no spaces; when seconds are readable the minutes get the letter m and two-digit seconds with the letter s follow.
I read 9h07
